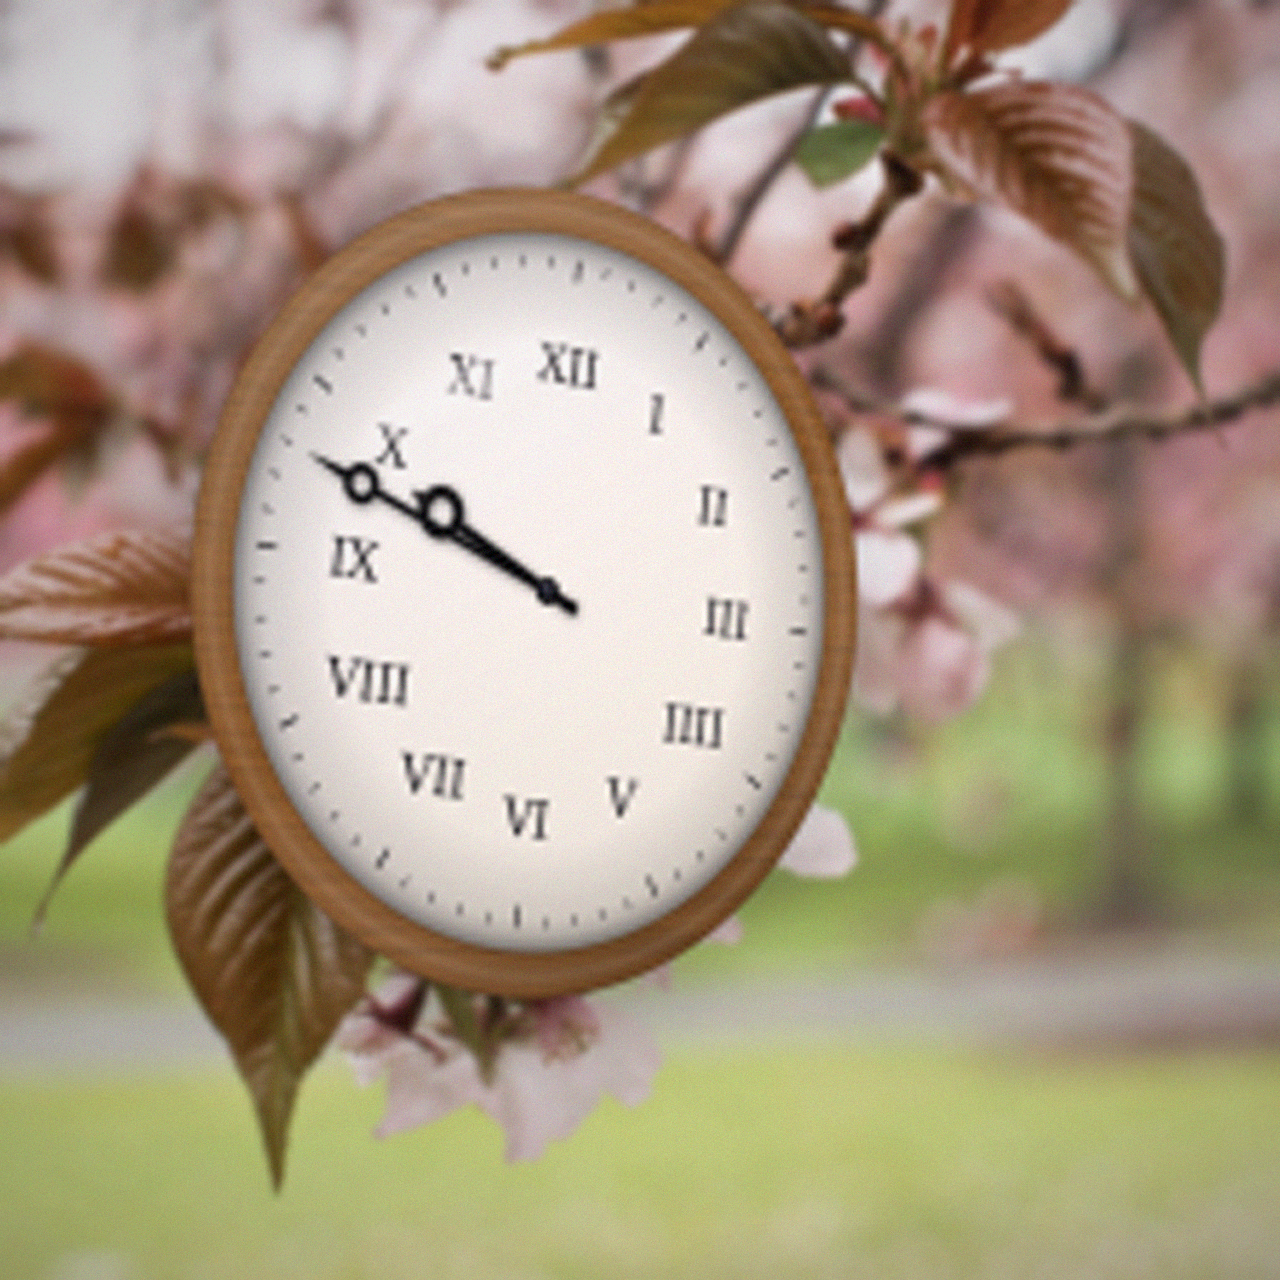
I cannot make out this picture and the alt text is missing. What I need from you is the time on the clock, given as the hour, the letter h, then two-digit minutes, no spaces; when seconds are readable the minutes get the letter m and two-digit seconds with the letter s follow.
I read 9h48
